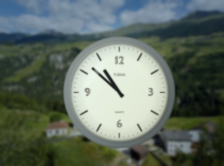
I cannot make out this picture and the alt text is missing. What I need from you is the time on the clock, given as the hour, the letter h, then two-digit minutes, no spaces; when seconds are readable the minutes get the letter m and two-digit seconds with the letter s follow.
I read 10h52
